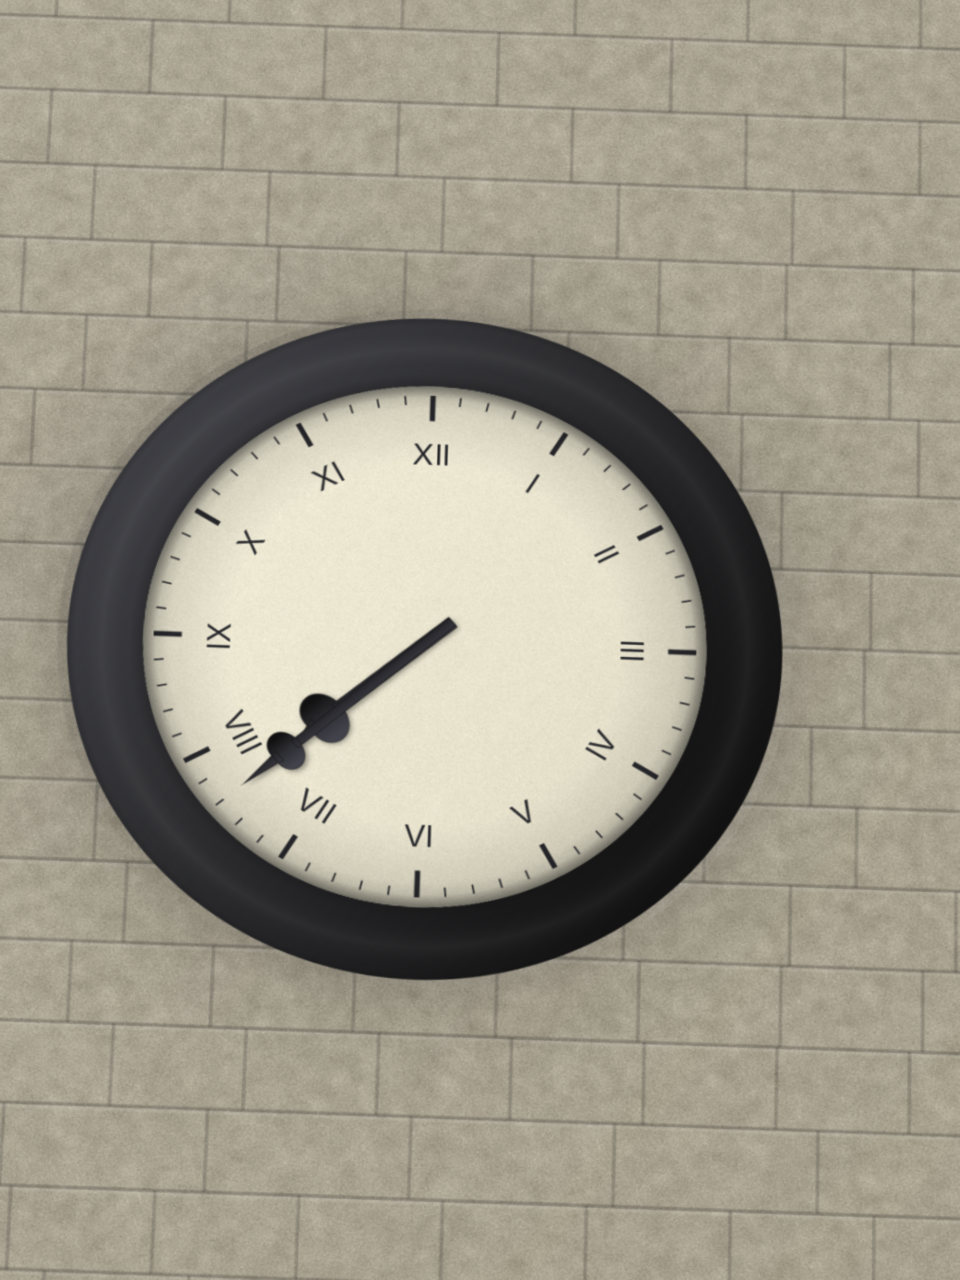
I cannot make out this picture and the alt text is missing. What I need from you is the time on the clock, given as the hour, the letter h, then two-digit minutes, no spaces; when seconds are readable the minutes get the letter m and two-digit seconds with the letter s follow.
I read 7h38
